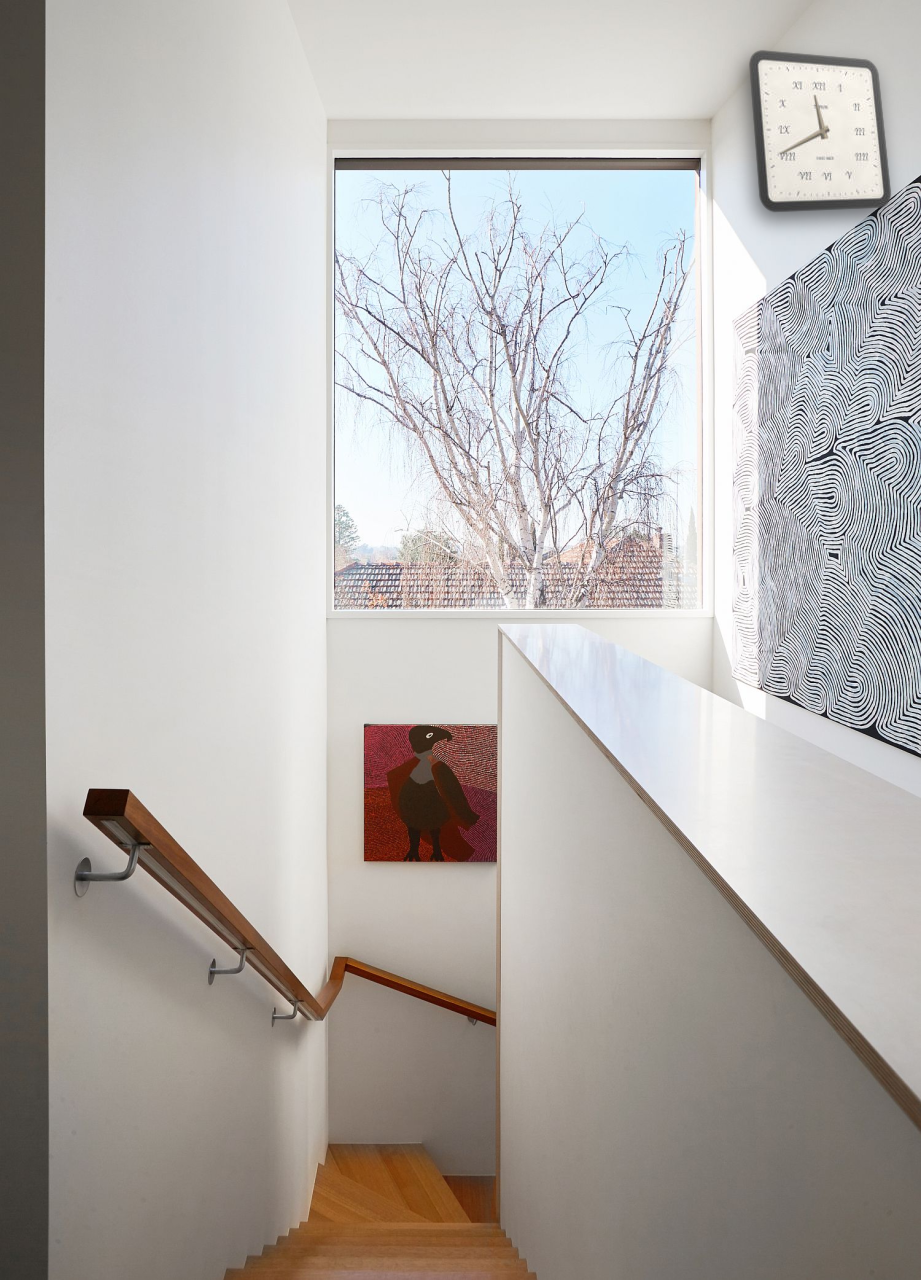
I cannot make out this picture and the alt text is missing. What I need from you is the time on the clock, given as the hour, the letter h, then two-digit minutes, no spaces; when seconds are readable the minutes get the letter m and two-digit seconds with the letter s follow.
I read 11h41
